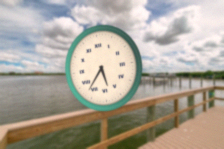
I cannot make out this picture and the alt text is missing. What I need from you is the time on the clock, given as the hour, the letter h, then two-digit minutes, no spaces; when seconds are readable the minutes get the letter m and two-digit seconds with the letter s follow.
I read 5h37
